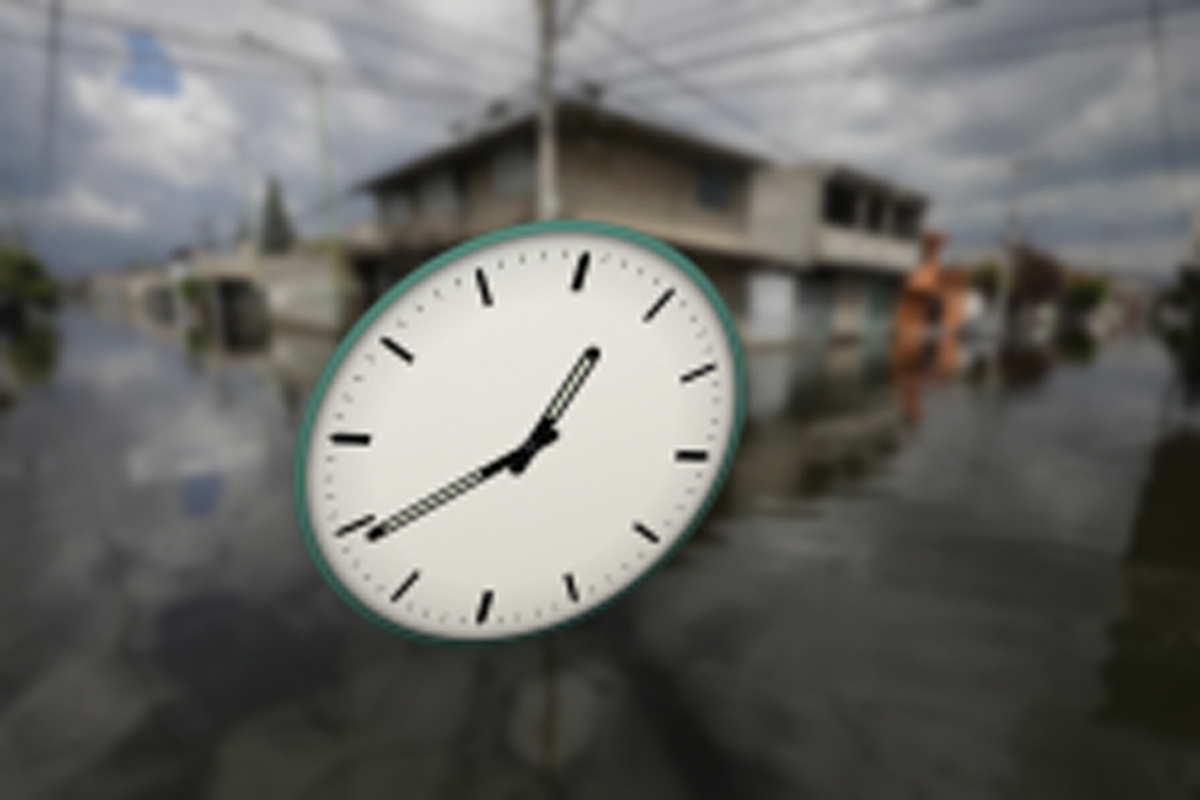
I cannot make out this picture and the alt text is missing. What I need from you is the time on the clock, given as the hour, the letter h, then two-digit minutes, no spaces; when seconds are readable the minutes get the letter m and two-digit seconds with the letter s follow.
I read 12h39
